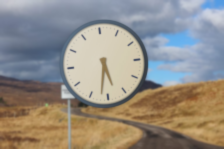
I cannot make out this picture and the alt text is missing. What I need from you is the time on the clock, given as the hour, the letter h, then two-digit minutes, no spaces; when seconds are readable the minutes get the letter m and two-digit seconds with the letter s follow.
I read 5h32
